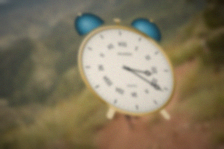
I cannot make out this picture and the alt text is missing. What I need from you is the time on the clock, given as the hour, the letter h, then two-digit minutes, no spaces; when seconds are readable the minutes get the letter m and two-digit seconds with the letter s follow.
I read 3h21
